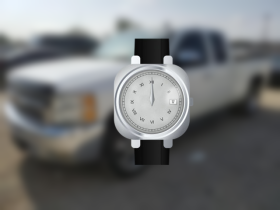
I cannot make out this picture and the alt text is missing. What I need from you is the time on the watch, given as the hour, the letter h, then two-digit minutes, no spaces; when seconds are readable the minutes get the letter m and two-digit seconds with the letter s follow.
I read 12h00
